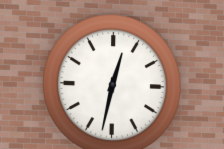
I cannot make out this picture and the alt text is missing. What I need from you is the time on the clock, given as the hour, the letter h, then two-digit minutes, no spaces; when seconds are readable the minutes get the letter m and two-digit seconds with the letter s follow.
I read 12h32
